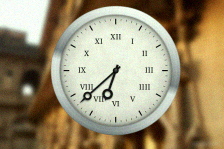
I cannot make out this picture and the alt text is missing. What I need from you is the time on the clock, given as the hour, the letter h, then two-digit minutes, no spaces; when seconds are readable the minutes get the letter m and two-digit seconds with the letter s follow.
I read 6h38
